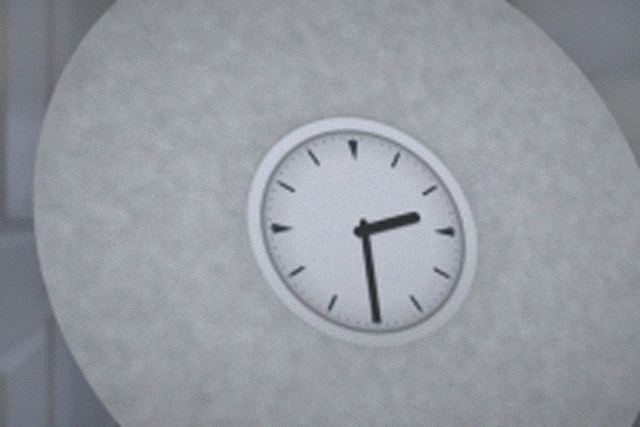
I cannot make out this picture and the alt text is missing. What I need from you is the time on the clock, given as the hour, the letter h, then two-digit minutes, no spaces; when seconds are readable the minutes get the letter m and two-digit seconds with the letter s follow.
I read 2h30
